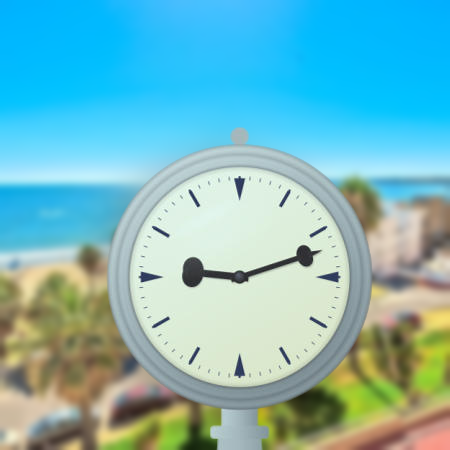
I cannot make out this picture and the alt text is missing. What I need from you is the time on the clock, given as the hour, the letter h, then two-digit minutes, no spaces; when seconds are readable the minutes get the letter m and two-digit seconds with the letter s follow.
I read 9h12
